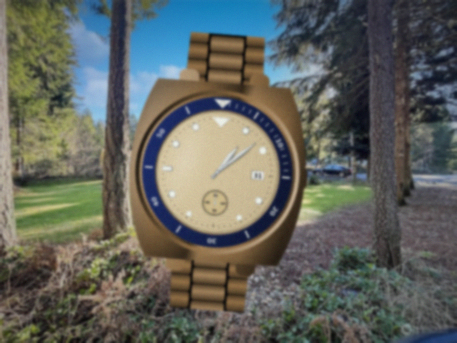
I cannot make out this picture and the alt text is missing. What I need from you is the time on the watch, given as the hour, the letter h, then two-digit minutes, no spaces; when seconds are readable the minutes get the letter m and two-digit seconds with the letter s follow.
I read 1h08
